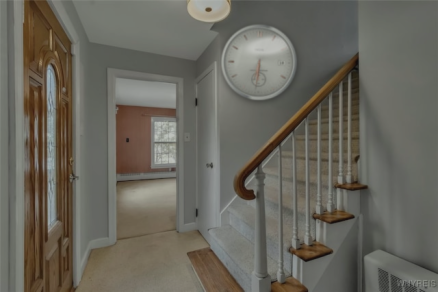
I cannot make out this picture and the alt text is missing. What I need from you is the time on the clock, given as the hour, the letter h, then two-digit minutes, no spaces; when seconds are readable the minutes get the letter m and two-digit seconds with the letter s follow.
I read 6h31
